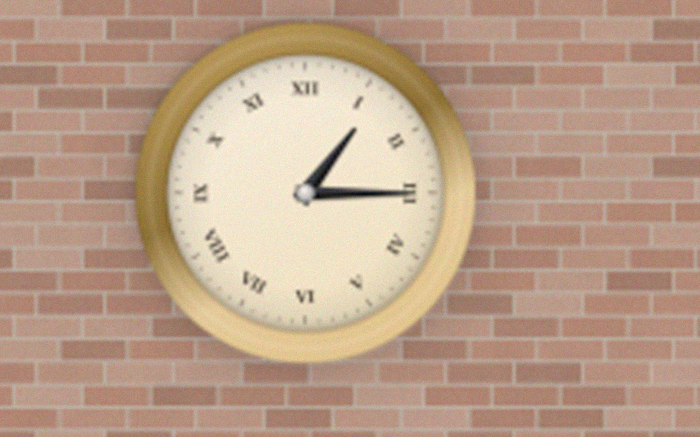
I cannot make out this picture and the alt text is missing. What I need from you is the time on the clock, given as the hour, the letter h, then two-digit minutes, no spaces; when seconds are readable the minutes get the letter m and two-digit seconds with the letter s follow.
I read 1h15
